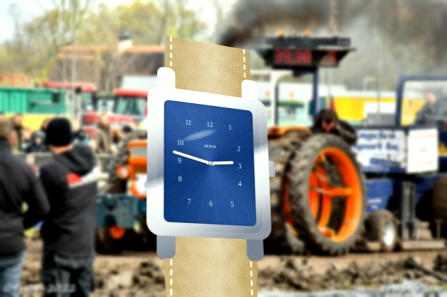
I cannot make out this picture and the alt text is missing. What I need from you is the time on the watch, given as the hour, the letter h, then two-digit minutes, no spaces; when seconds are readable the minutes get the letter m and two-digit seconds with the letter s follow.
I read 2h47
